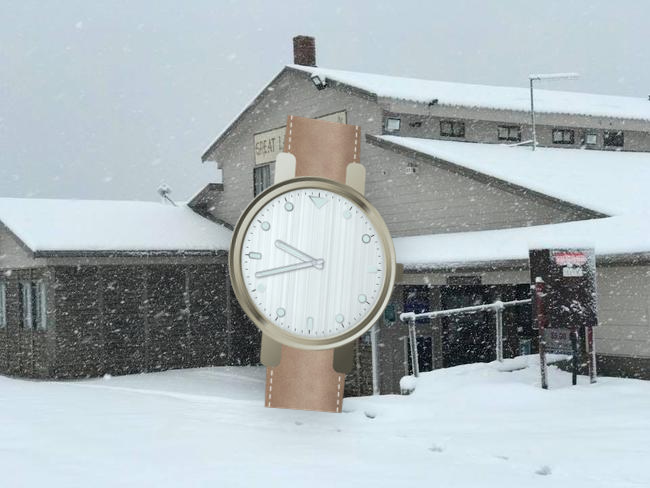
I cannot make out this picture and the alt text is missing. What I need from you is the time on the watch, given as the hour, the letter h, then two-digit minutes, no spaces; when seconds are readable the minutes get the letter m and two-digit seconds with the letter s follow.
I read 9h42
